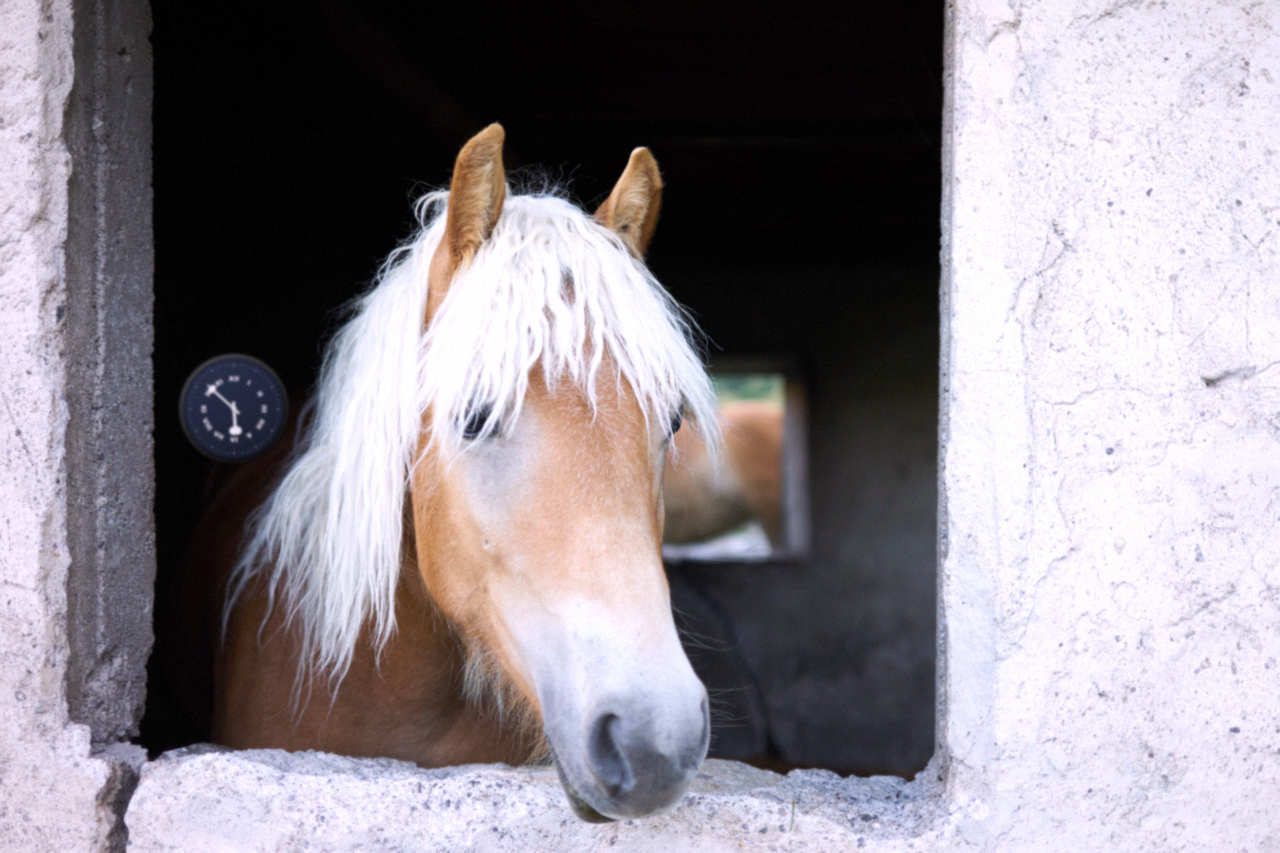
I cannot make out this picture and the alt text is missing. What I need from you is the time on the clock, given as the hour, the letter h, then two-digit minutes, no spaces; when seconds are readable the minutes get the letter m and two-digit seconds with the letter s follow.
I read 5h52
